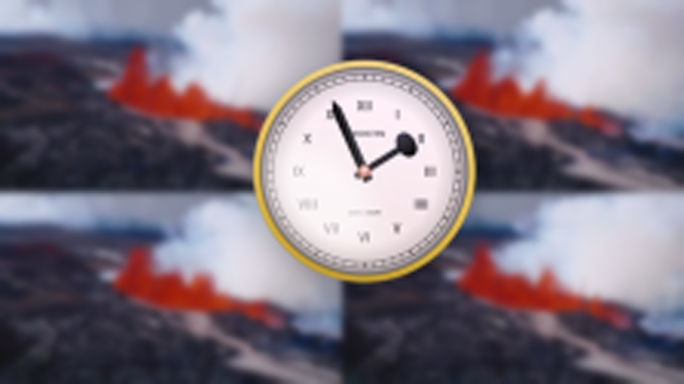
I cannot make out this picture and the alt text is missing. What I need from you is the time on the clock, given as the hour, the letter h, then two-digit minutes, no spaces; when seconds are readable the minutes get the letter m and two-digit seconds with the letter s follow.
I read 1h56
